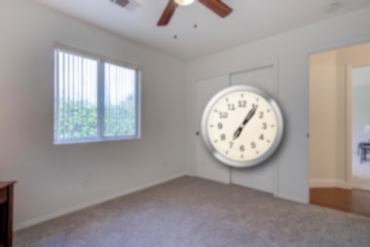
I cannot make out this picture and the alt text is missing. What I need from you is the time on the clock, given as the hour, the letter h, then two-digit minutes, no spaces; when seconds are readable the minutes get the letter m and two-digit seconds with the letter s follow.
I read 7h06
